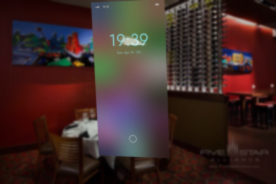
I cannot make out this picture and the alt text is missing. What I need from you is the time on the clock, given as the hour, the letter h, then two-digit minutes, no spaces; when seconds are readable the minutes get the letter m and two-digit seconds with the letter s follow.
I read 19h39
